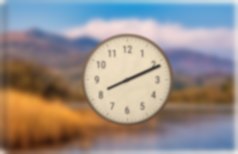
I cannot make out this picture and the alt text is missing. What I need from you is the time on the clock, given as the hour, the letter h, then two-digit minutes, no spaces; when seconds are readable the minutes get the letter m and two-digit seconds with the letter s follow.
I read 8h11
